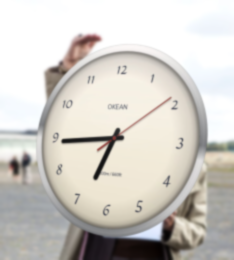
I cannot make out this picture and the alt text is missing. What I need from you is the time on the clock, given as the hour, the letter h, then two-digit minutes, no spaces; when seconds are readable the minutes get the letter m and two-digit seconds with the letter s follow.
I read 6h44m09s
